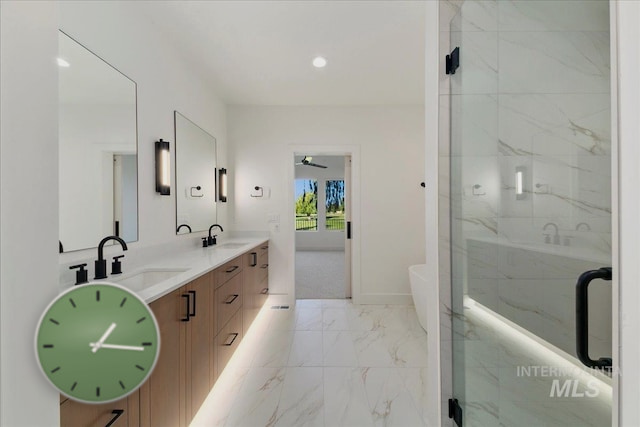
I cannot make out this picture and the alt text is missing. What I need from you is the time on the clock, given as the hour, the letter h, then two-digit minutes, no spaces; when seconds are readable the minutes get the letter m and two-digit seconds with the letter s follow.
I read 1h16
